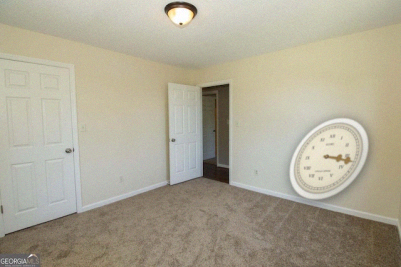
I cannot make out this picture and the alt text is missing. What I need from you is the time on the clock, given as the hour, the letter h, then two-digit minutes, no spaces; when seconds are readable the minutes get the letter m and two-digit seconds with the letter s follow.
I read 3h17
